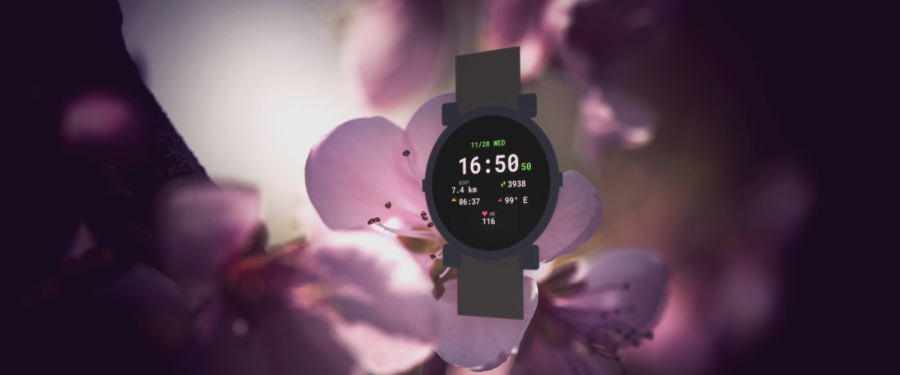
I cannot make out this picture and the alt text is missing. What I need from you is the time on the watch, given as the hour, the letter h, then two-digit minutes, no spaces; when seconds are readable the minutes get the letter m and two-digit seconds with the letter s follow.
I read 16h50m50s
